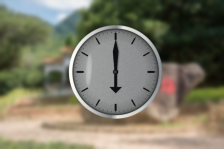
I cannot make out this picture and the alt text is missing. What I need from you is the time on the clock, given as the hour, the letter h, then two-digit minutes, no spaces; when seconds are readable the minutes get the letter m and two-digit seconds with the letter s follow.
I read 6h00
